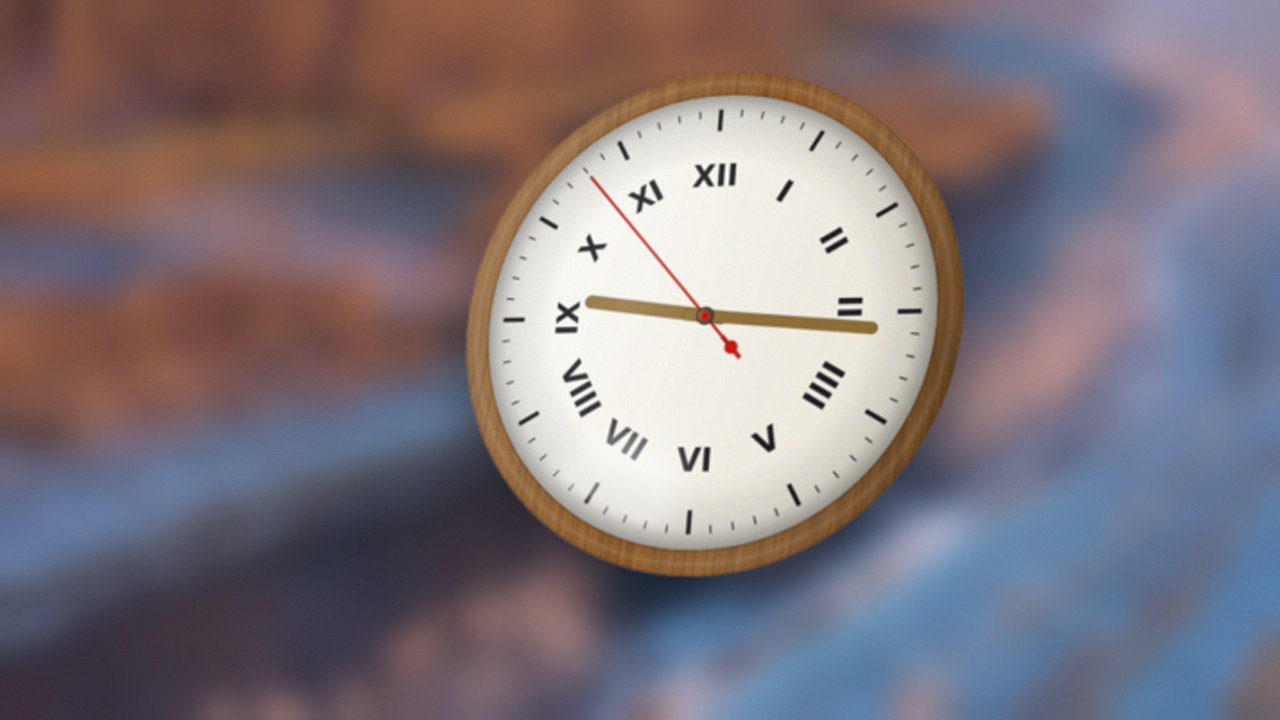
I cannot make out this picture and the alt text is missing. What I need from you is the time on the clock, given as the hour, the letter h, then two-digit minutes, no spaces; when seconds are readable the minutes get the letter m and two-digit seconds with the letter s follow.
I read 9h15m53s
